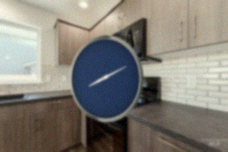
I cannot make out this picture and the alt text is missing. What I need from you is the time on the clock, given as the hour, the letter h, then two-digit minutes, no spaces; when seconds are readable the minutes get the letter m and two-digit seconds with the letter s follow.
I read 8h11
